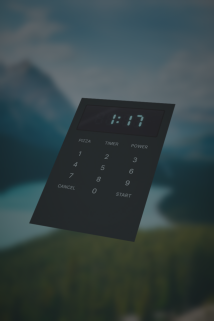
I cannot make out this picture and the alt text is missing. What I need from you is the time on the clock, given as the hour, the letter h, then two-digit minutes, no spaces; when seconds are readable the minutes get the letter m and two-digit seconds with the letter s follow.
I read 1h17
